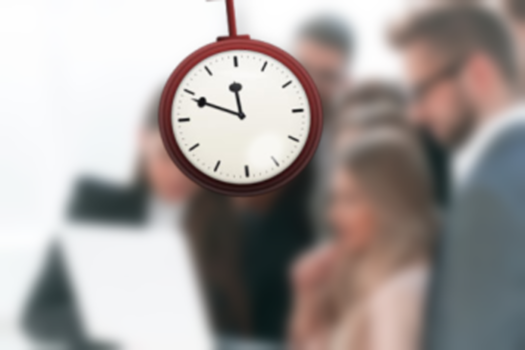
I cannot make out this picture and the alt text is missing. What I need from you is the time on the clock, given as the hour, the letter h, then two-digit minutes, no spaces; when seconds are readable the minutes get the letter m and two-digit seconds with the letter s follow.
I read 11h49
